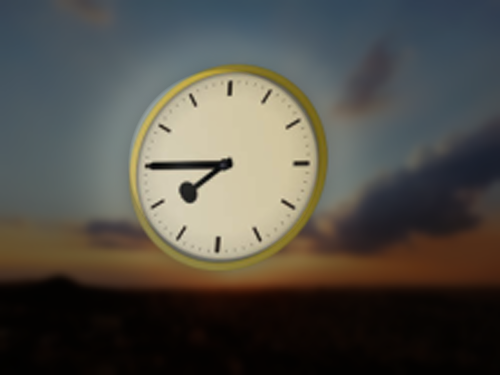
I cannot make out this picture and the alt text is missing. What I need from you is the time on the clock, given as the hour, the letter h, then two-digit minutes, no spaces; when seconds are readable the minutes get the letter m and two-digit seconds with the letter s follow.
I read 7h45
